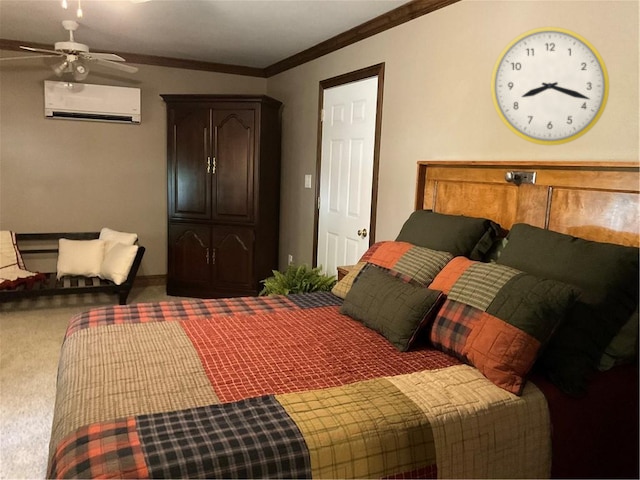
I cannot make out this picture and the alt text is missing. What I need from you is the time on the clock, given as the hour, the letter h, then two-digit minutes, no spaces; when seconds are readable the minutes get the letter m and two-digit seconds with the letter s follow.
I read 8h18
